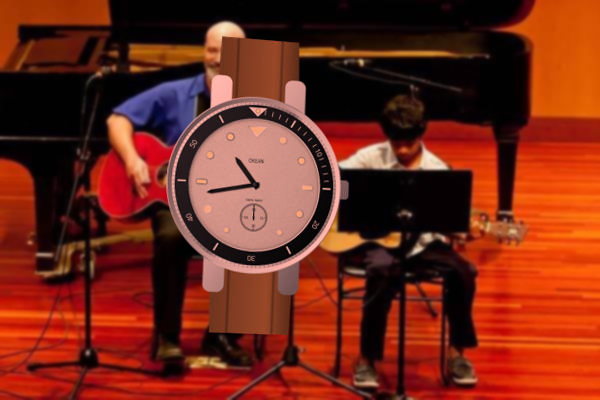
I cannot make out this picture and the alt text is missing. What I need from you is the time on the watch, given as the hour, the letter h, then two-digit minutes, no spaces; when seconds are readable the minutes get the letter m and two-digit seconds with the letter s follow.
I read 10h43
